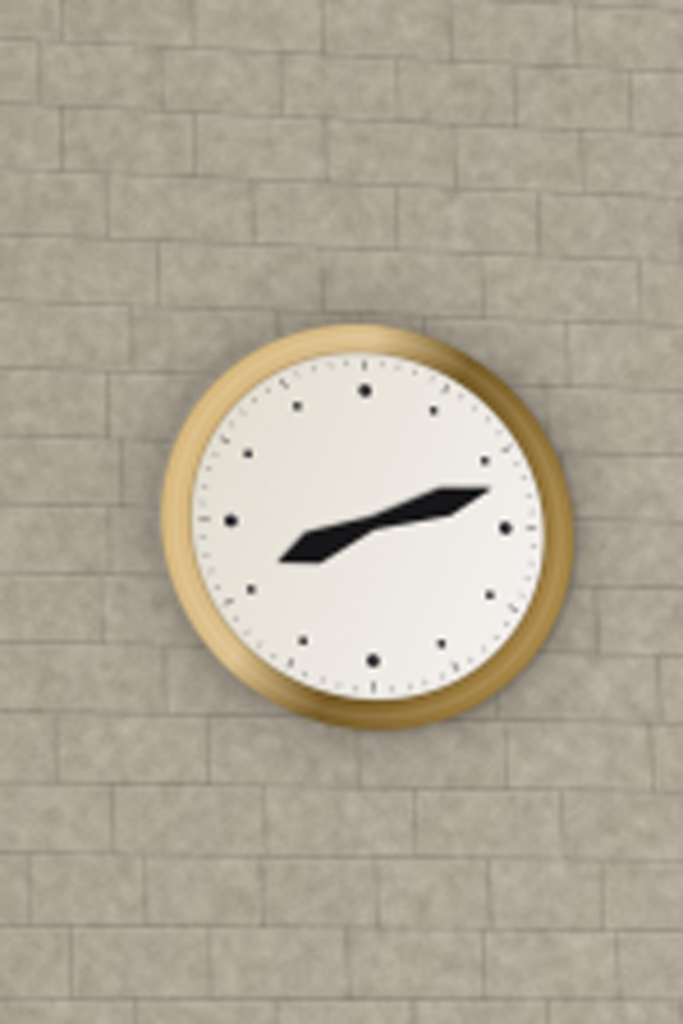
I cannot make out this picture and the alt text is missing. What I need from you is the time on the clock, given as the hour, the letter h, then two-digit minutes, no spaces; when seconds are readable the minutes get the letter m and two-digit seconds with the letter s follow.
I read 8h12
